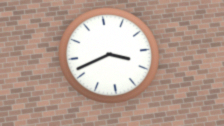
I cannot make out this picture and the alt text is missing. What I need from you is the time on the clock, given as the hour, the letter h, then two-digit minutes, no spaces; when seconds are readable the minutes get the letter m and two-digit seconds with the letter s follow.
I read 3h42
